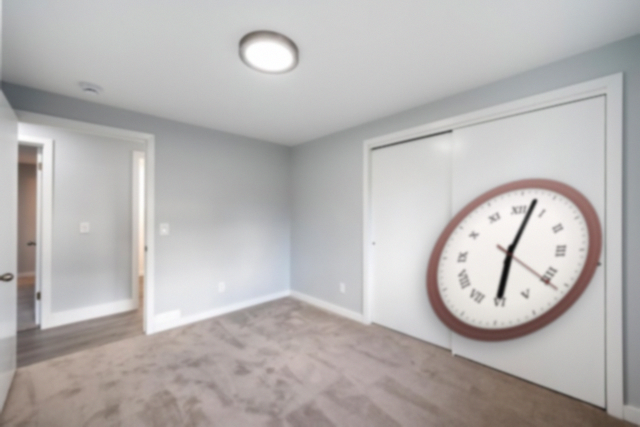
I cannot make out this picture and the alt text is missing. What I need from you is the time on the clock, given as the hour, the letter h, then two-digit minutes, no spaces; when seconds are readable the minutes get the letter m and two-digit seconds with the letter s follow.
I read 6h02m21s
